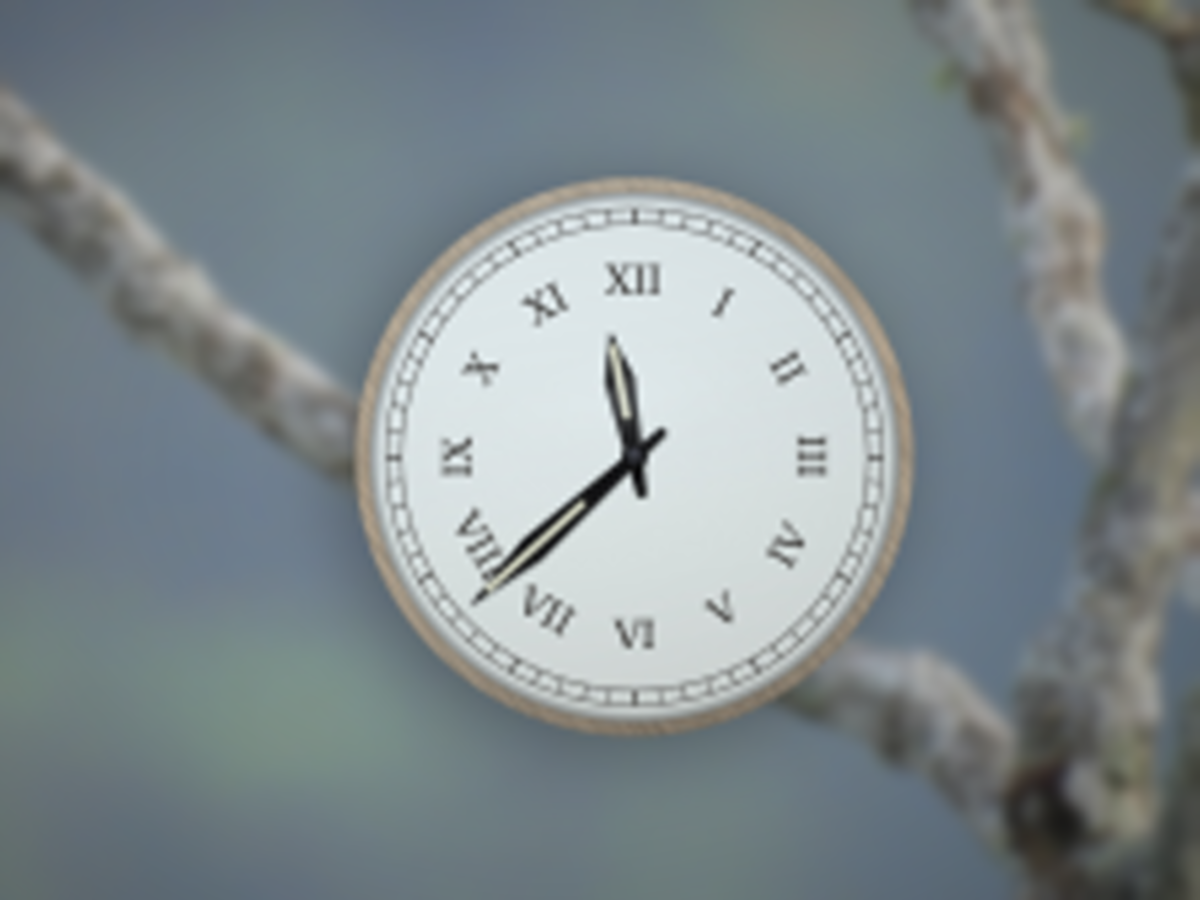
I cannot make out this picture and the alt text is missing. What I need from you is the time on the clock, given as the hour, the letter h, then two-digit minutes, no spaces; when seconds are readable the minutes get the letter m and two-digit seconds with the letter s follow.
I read 11h38
